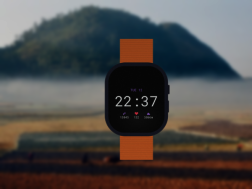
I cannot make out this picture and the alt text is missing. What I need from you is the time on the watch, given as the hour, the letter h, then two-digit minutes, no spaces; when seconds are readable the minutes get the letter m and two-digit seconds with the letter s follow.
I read 22h37
